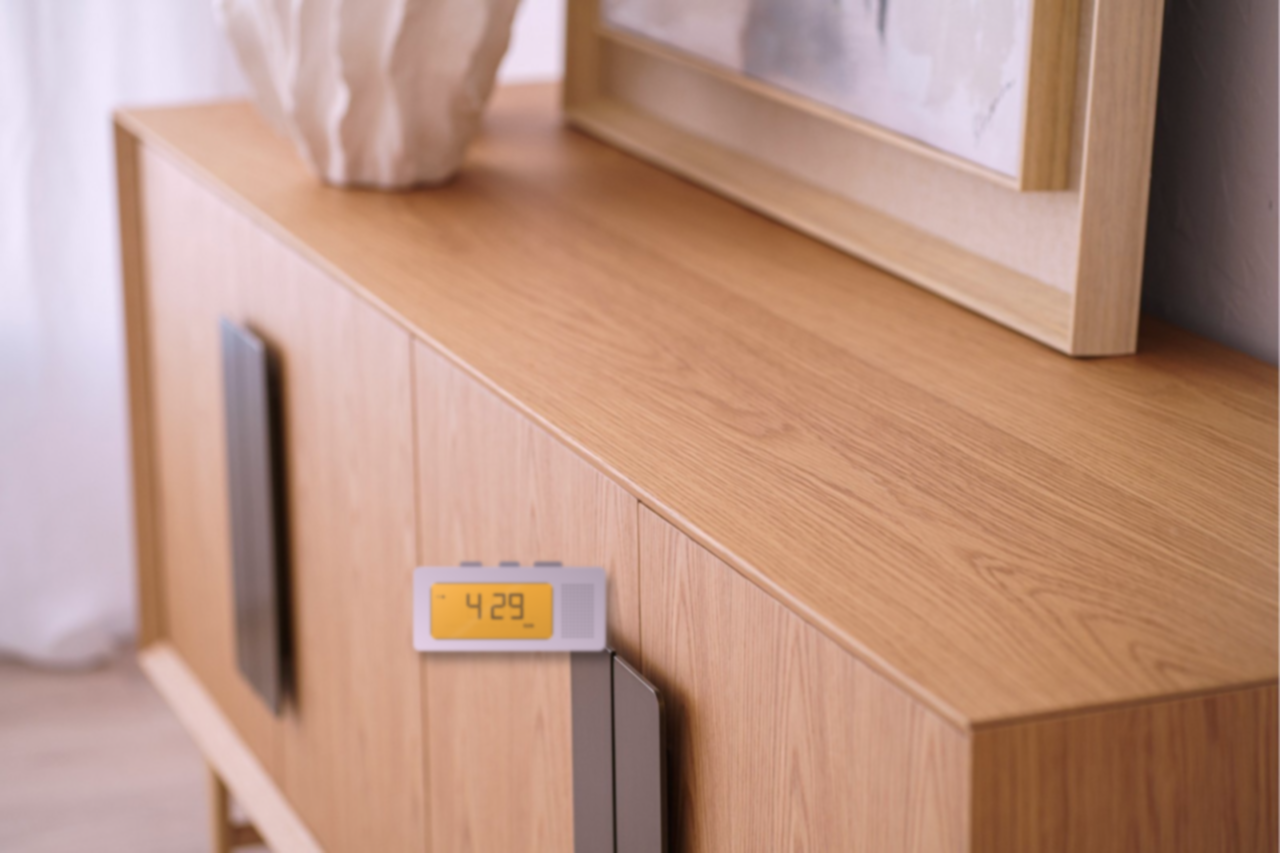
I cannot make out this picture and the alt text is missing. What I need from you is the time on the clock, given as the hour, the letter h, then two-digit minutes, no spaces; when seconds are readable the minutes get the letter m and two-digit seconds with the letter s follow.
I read 4h29
